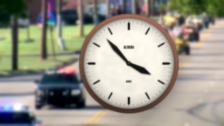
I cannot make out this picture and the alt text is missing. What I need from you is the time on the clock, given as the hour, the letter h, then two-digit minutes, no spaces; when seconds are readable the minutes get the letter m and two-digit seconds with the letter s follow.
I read 3h53
